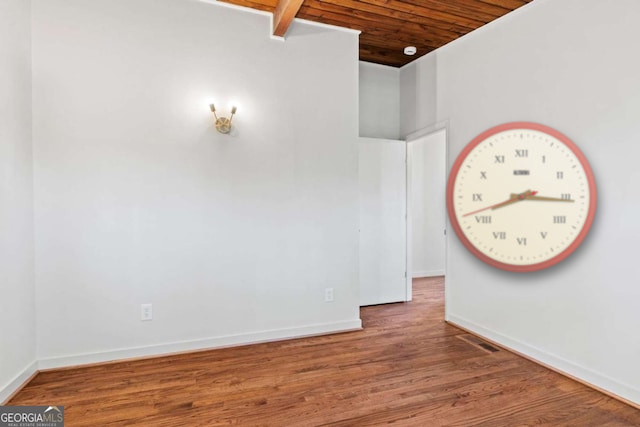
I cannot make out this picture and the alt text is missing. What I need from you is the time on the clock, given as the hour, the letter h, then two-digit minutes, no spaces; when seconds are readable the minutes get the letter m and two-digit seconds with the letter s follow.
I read 8h15m42s
